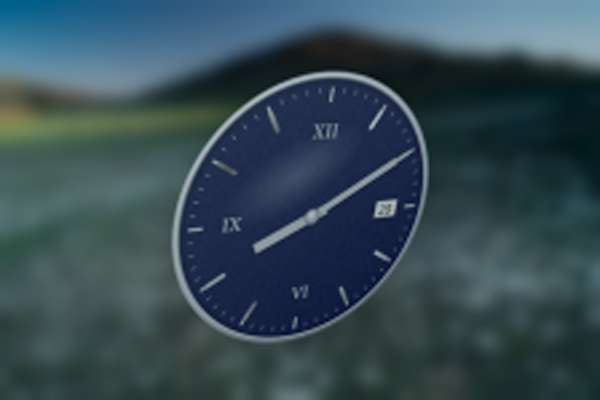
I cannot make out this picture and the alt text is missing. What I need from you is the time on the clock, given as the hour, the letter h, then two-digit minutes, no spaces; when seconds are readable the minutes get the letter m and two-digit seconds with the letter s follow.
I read 8h10
